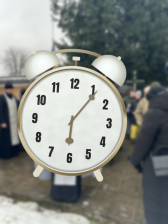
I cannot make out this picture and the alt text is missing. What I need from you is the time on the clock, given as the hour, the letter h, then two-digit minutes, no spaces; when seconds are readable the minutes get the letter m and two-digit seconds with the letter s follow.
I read 6h06
